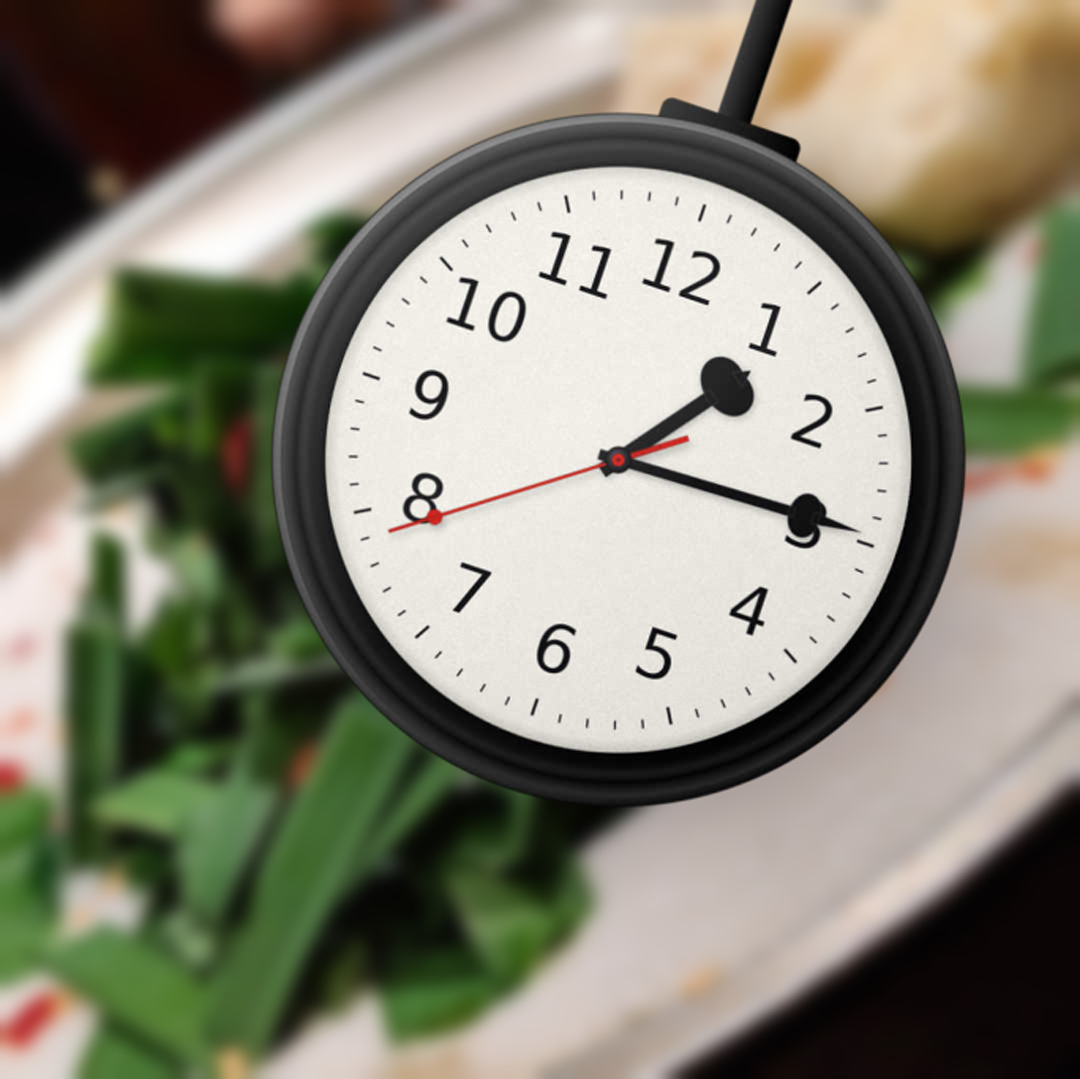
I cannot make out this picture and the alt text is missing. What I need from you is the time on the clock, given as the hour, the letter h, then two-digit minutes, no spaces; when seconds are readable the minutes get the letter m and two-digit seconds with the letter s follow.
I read 1h14m39s
